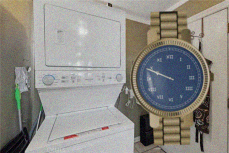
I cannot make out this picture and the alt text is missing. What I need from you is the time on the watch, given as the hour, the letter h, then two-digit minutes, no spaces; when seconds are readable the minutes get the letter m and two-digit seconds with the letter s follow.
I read 9h49
